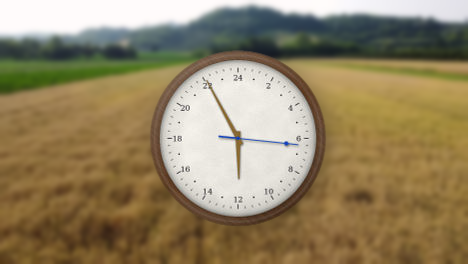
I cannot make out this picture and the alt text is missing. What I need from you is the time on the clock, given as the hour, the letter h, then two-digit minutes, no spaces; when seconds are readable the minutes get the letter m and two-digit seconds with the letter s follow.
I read 11h55m16s
